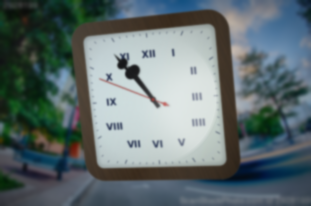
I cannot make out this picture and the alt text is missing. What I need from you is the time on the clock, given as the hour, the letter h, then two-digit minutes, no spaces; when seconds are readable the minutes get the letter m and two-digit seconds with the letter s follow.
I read 10h53m49s
